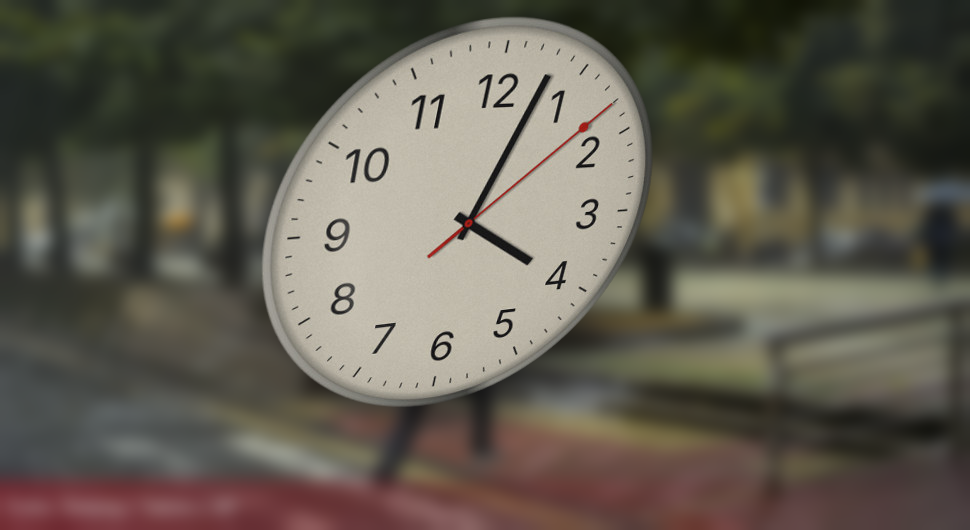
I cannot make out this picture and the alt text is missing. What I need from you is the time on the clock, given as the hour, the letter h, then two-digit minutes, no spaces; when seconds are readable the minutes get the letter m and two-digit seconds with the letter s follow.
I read 4h03m08s
